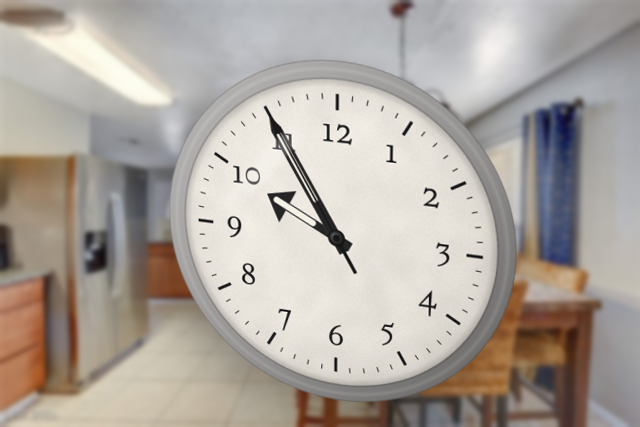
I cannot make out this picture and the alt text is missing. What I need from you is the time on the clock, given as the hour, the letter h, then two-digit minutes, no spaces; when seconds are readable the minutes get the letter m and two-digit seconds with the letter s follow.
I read 9h54m55s
